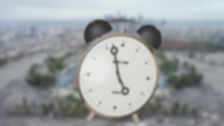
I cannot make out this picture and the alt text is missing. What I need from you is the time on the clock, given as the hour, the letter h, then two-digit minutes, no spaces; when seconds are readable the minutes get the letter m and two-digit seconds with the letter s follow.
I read 4h57
